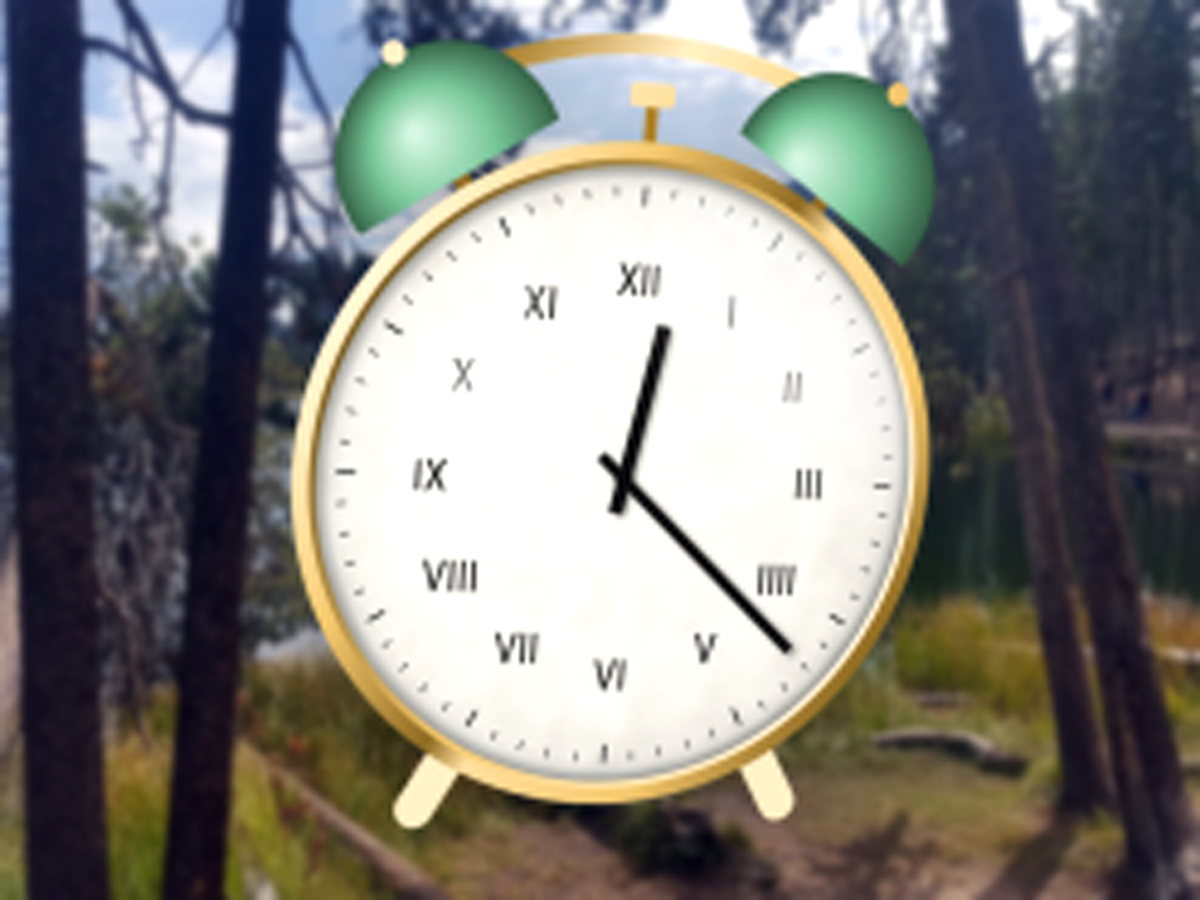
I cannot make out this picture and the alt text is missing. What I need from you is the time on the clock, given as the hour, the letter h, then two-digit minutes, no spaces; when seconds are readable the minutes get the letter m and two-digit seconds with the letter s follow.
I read 12h22
